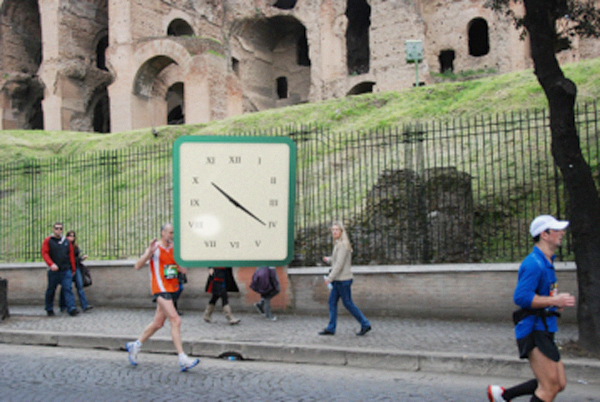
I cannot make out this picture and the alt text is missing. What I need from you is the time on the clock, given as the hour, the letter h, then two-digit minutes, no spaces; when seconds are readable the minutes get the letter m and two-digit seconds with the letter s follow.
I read 10h21
